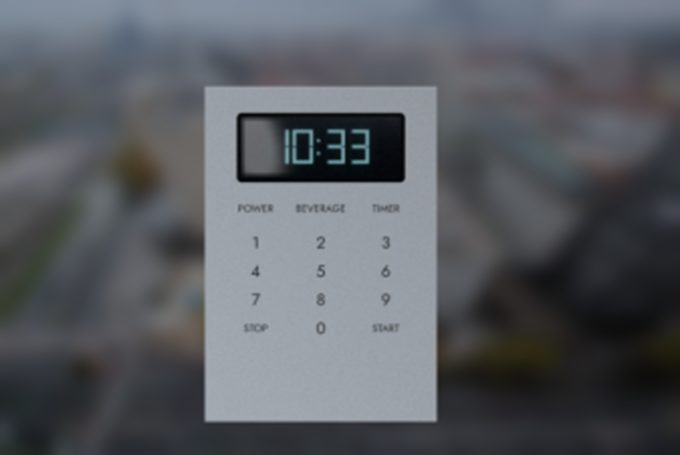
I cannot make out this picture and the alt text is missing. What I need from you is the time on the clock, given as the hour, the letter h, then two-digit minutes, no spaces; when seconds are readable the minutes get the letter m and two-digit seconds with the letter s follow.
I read 10h33
